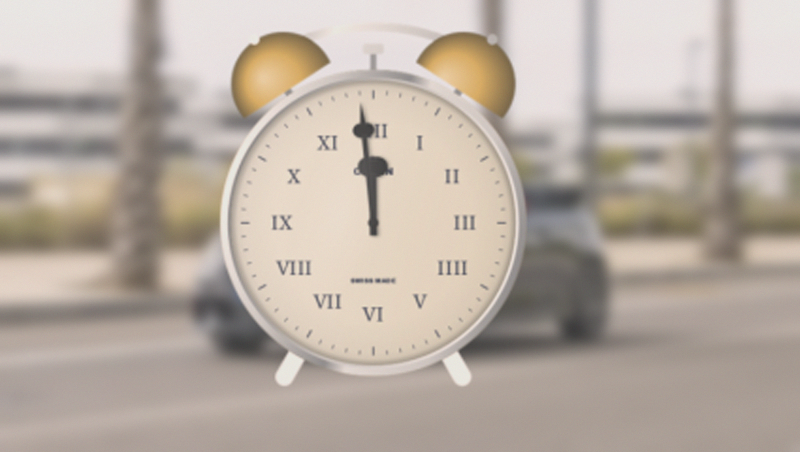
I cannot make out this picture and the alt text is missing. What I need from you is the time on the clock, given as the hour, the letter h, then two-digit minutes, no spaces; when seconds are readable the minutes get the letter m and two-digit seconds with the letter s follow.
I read 11h59
